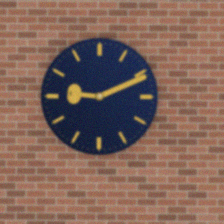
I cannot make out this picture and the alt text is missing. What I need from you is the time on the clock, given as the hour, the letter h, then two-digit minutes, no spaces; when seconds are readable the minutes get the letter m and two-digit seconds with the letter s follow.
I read 9h11
